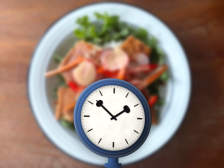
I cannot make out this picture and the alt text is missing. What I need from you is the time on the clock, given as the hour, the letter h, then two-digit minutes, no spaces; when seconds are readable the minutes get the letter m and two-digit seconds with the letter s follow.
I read 1h52
